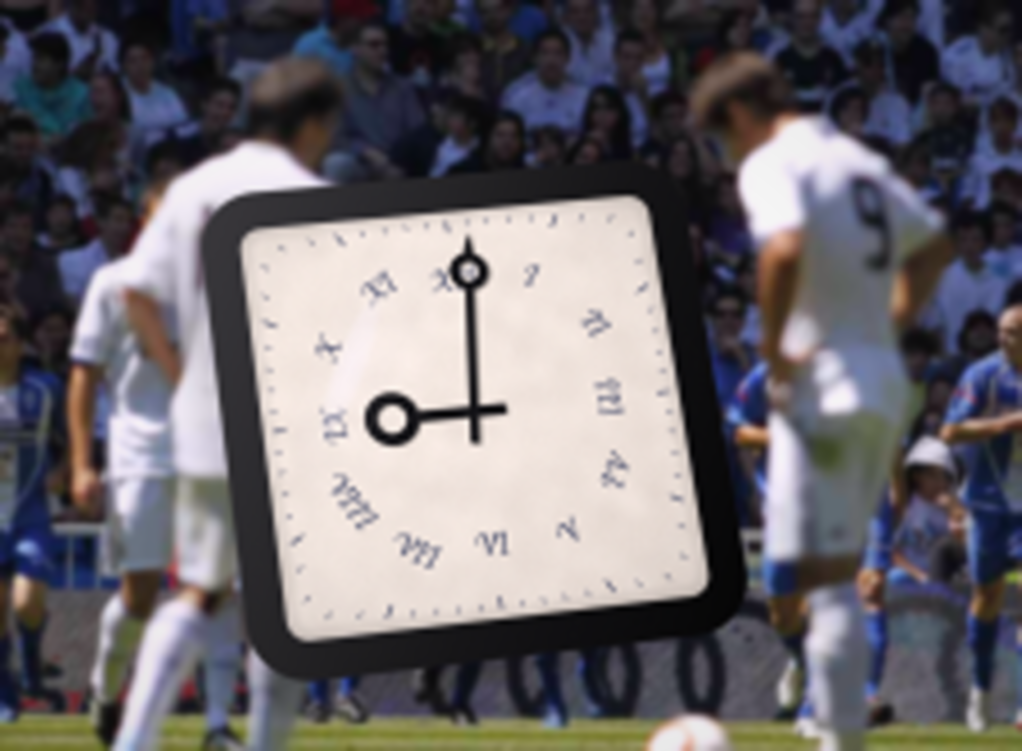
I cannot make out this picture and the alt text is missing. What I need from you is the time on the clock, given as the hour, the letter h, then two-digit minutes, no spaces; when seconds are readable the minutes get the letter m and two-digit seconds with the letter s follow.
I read 9h01
